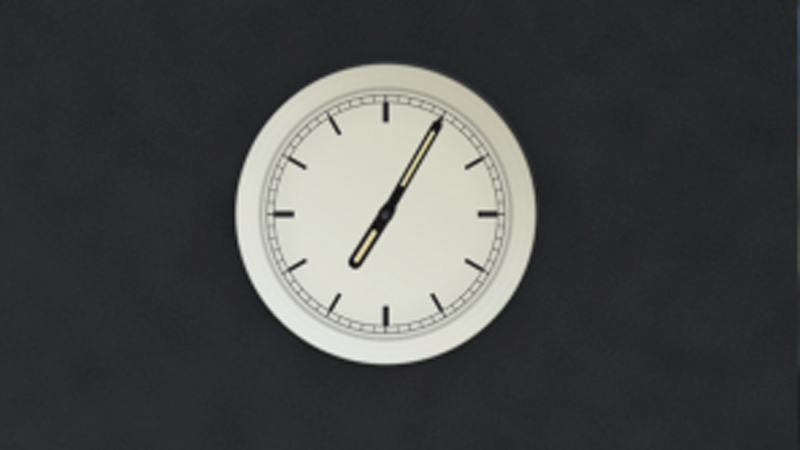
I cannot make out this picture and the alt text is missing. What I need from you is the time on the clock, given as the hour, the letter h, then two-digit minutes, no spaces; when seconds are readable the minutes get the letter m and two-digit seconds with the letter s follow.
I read 7h05
